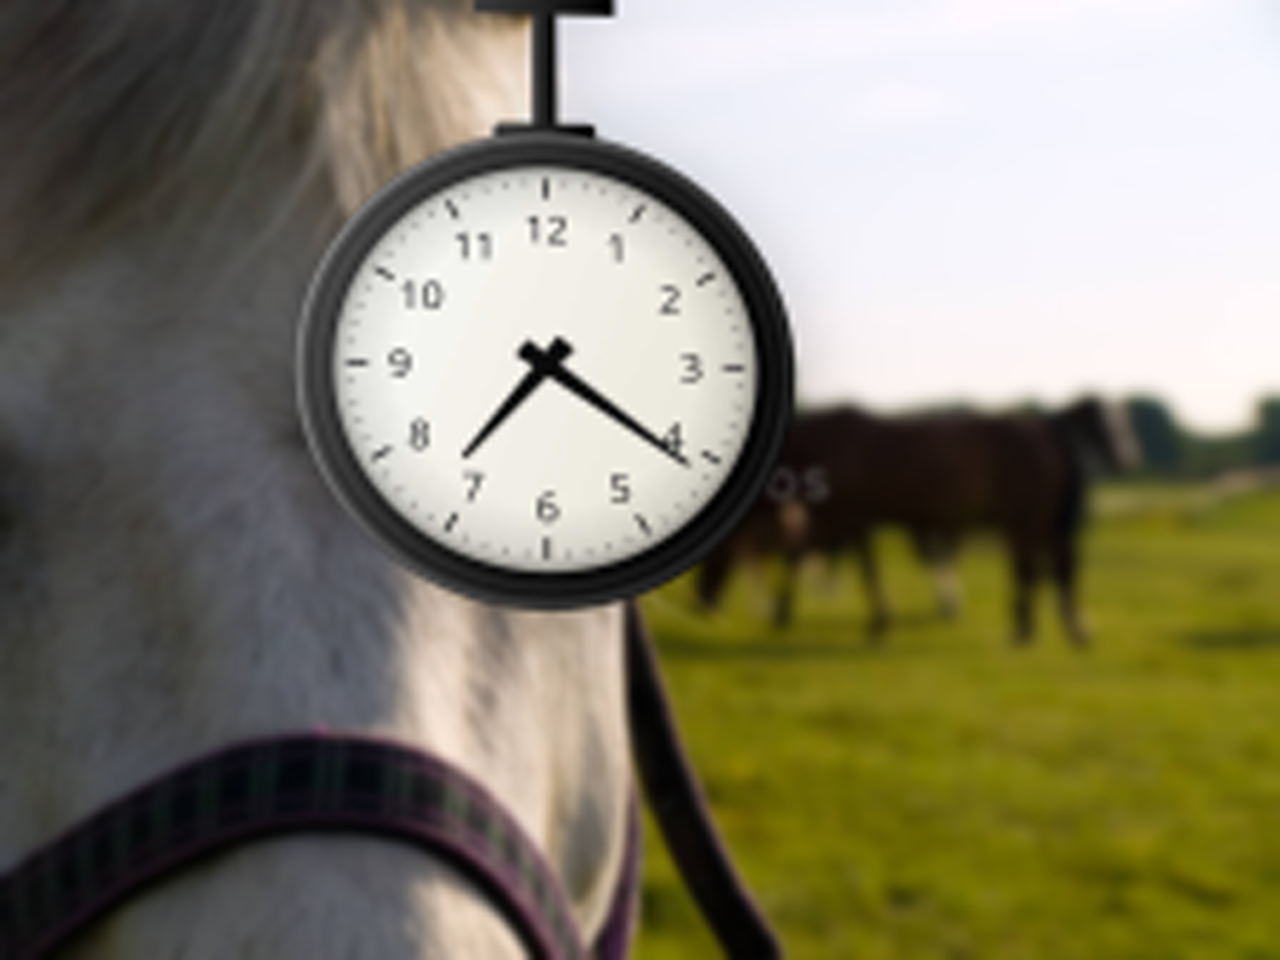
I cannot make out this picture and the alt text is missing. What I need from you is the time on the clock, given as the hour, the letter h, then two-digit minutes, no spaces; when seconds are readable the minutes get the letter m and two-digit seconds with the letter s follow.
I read 7h21
